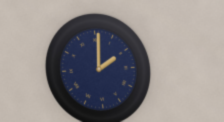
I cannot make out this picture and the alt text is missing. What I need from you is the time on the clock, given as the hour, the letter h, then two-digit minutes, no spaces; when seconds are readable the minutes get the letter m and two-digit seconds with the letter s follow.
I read 2h01
